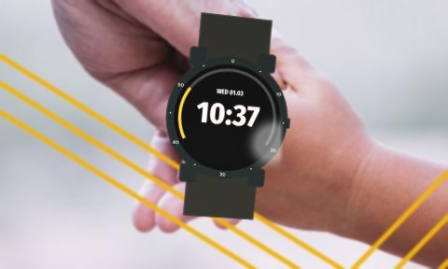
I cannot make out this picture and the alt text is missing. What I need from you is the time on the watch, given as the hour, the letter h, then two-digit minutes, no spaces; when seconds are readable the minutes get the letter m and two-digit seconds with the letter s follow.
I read 10h37
